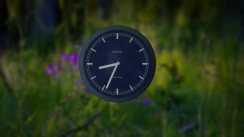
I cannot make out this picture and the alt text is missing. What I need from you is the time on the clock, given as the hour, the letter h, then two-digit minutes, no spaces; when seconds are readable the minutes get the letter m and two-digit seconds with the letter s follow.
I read 8h34
